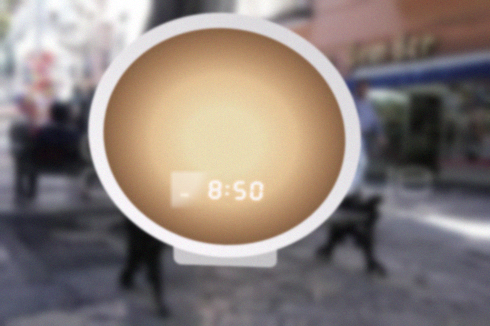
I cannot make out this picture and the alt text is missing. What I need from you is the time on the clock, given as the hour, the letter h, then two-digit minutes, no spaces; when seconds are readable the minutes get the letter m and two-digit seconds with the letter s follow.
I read 8h50
